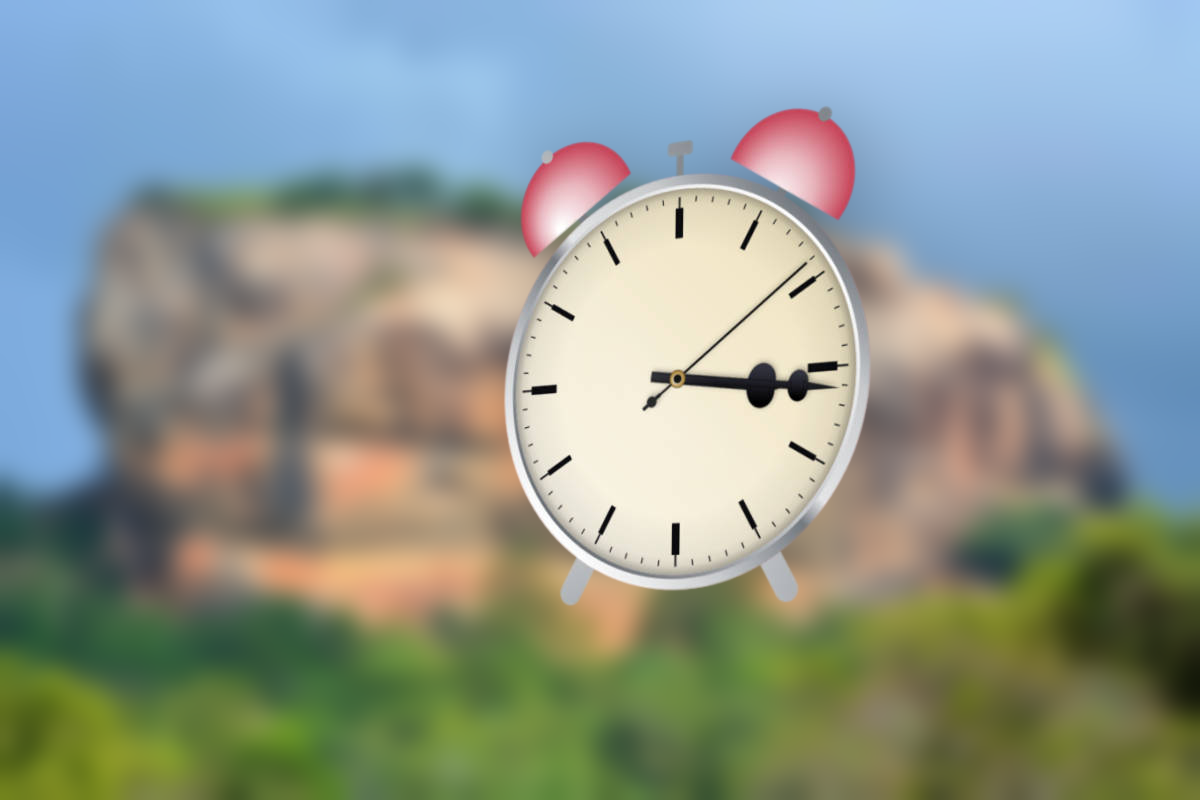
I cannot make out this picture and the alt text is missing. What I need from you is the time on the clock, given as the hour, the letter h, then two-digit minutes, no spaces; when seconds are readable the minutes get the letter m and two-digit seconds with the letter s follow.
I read 3h16m09s
